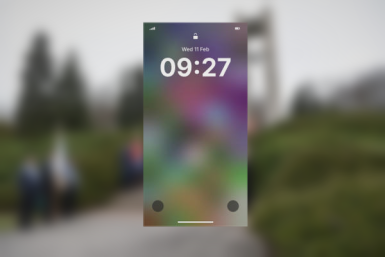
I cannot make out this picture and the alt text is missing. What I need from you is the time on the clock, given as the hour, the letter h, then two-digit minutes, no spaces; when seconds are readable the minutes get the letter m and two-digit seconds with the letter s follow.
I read 9h27
